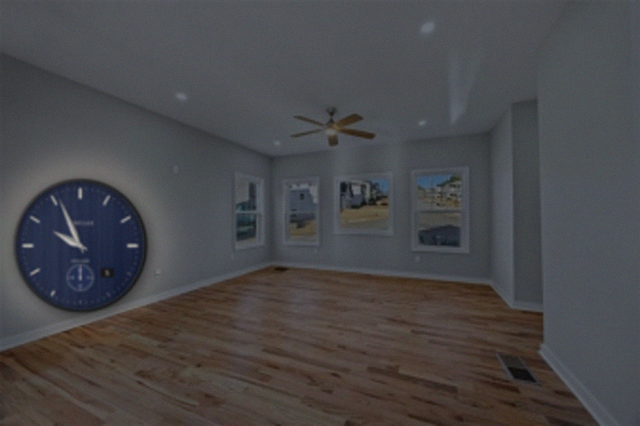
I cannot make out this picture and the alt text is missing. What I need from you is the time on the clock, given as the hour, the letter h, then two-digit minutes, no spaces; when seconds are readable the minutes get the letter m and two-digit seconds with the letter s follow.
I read 9h56
